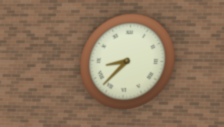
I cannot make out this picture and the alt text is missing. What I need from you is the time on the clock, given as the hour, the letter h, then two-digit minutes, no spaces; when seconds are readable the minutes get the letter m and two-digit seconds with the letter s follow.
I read 8h37
